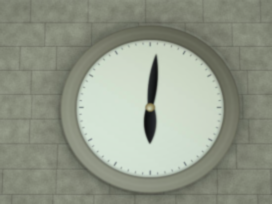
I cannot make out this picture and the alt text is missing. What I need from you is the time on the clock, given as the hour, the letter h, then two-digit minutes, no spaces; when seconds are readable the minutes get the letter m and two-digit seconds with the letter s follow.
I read 6h01
